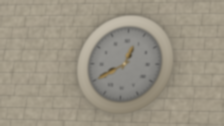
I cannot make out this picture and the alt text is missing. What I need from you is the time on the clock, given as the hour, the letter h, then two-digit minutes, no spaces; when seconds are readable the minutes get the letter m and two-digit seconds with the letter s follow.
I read 12h40
